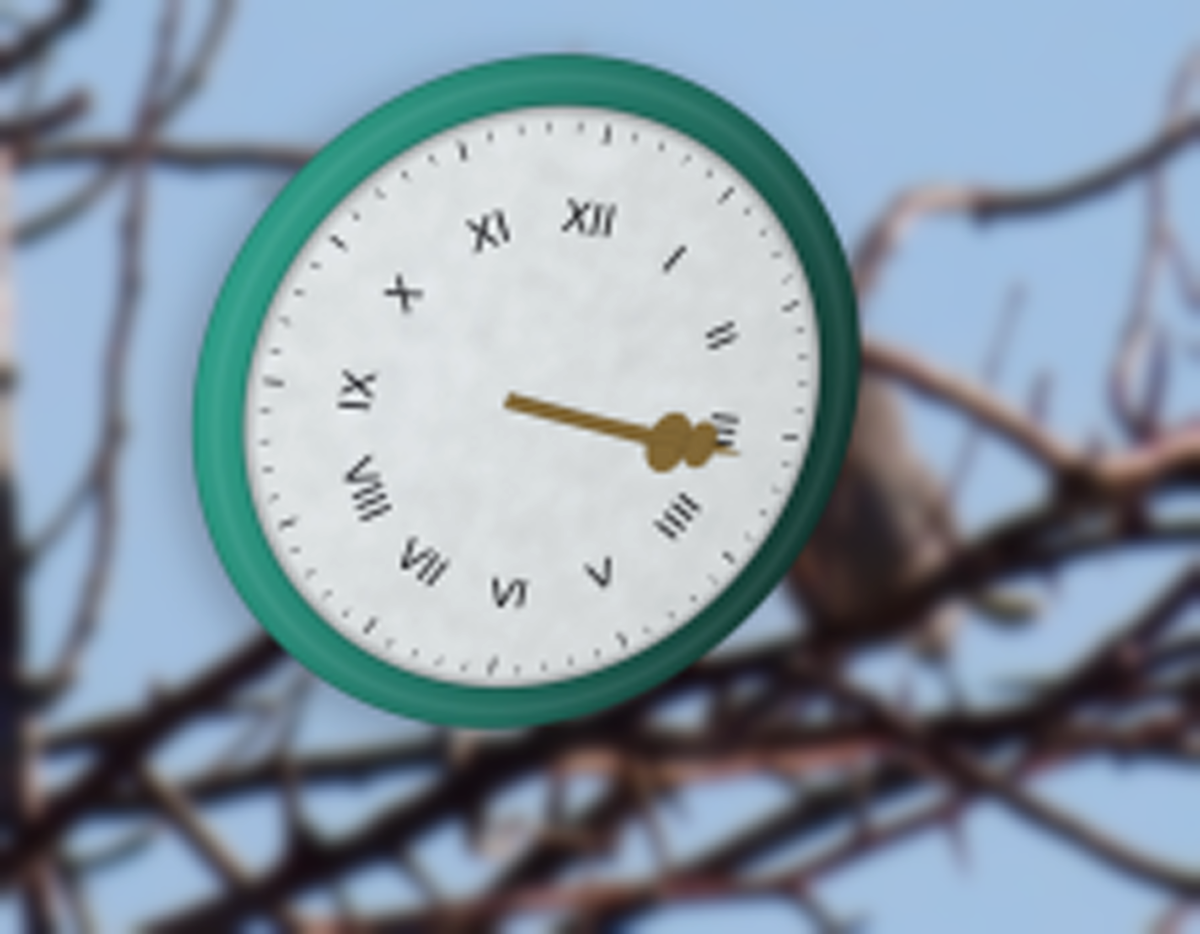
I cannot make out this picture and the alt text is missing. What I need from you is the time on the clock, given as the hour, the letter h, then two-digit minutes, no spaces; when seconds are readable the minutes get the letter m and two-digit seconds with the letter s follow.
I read 3h16
